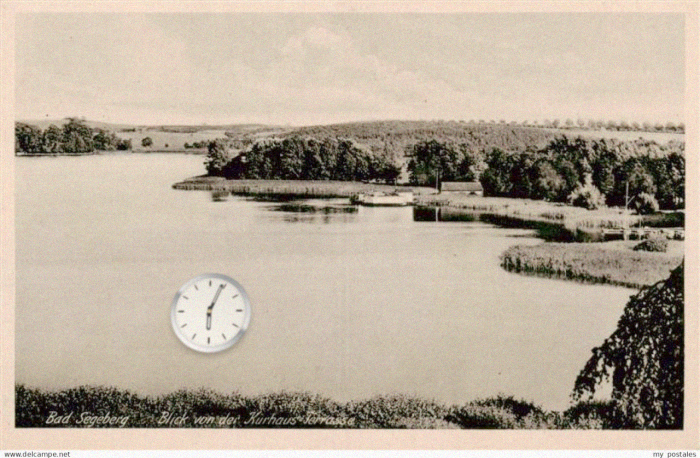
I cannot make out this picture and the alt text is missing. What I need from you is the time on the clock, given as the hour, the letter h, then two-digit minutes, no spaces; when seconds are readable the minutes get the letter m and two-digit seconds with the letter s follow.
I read 6h04
